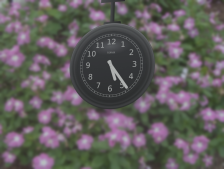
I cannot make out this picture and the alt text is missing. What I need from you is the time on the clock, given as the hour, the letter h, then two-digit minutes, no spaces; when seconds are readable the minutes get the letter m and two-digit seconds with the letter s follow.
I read 5h24
